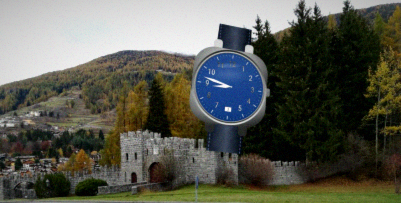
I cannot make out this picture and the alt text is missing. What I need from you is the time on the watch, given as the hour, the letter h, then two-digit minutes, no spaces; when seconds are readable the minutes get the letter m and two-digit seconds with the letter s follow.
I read 8h47
